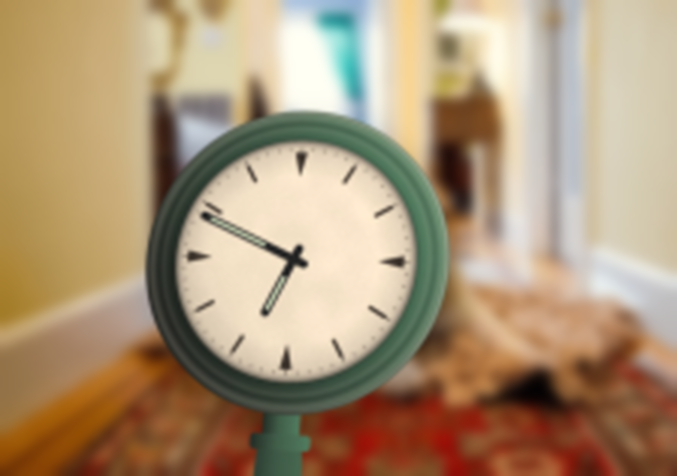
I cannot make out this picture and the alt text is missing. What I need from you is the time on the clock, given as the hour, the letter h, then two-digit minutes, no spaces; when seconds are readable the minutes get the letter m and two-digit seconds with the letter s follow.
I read 6h49
